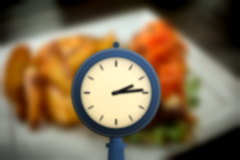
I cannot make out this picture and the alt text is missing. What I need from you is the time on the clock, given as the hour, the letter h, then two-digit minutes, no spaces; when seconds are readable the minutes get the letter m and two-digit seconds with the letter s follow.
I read 2h14
